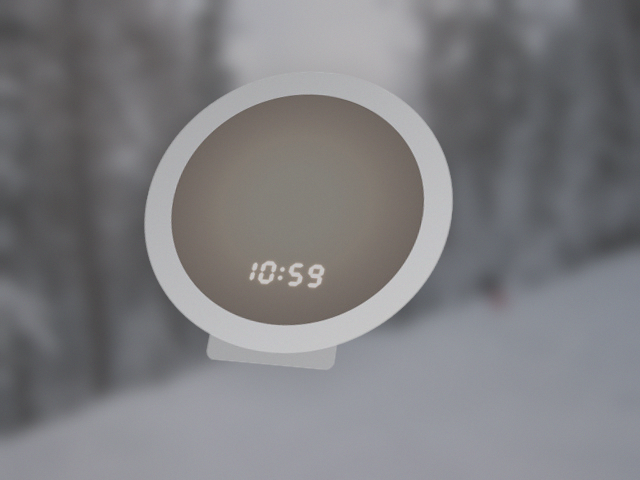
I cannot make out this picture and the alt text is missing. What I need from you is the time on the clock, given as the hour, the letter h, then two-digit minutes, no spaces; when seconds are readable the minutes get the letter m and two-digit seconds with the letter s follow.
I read 10h59
